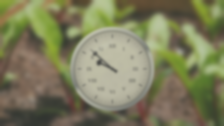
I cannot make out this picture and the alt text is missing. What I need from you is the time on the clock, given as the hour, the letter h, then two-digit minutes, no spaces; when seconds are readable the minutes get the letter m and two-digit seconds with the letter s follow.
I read 9h52
